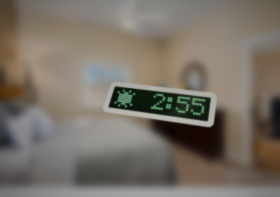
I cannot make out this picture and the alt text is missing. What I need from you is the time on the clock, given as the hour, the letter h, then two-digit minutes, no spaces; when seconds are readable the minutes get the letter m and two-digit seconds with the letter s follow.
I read 2h55
